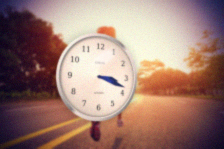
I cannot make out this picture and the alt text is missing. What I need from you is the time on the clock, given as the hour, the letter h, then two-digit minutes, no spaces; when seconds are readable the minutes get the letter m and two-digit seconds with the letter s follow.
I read 3h18
